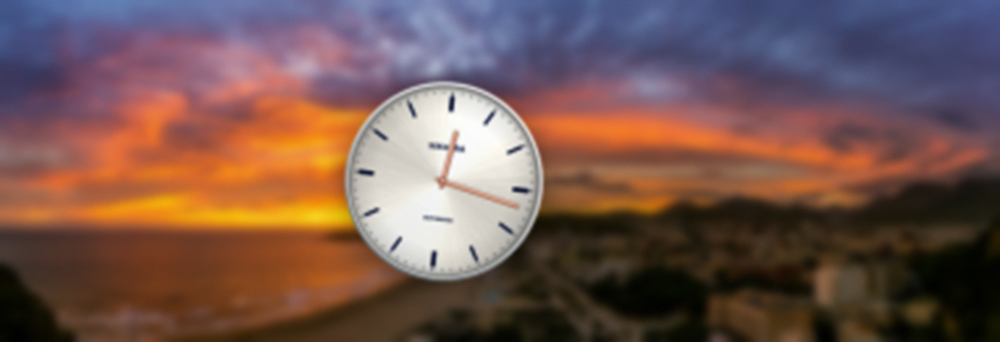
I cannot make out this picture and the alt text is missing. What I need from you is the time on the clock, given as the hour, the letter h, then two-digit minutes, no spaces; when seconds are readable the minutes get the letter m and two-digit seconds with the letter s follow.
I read 12h17
